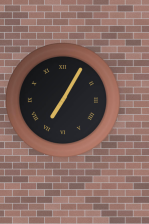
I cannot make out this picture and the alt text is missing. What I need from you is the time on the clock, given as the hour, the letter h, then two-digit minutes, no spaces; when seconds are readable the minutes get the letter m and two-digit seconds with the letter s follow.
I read 7h05
